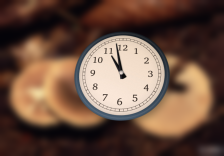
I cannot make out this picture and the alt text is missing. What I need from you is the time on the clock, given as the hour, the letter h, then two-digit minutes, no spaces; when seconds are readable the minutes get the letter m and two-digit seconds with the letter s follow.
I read 10h58
